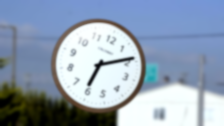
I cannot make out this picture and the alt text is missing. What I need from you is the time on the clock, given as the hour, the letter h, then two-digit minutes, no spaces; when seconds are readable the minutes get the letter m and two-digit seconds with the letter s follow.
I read 6h09
